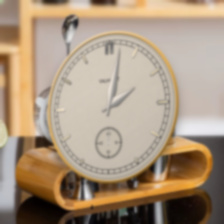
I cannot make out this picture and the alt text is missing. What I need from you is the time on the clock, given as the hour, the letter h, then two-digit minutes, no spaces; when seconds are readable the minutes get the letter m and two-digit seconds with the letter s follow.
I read 2h02
